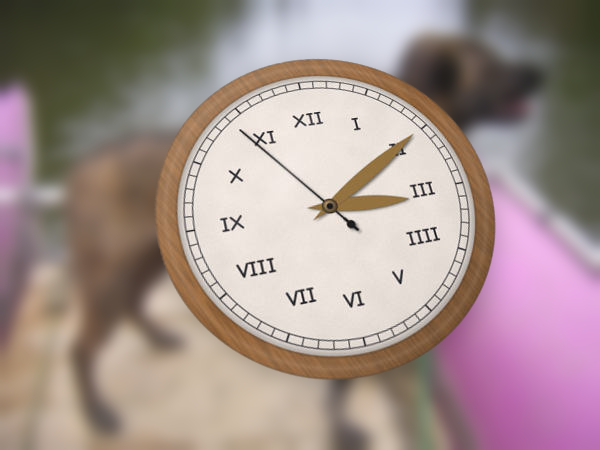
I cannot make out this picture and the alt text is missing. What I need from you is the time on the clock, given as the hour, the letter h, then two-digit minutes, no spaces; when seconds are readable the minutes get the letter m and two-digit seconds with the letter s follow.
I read 3h09m54s
